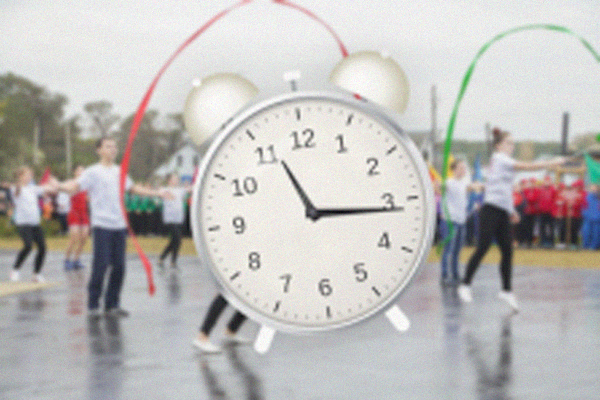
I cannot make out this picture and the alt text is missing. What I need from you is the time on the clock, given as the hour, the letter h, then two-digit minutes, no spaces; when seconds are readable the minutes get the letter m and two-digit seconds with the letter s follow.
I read 11h16
